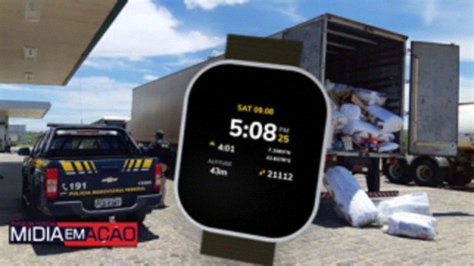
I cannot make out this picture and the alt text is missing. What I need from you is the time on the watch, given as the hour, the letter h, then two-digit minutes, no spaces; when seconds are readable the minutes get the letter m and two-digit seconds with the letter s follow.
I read 5h08
